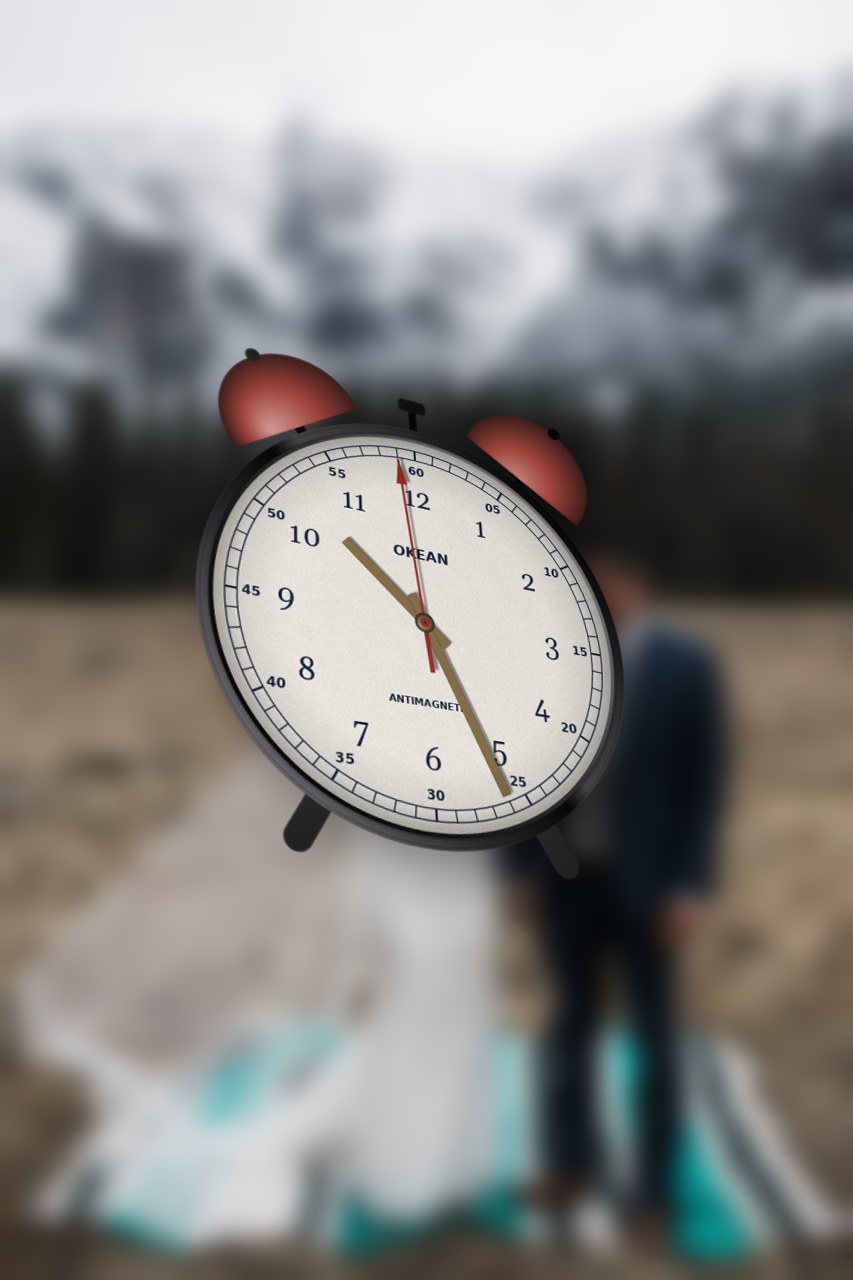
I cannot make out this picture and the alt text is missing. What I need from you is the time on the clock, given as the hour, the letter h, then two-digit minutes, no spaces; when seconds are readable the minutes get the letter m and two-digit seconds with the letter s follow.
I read 10h25m59s
